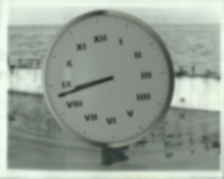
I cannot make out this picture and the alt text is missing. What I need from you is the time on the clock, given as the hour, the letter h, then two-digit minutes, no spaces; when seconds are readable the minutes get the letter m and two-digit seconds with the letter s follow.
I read 8h43
